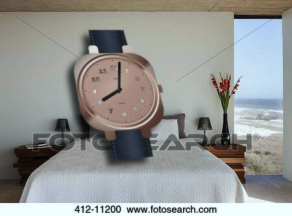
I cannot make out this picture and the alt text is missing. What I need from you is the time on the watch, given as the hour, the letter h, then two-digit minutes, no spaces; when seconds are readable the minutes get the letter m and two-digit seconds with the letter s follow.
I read 8h02
